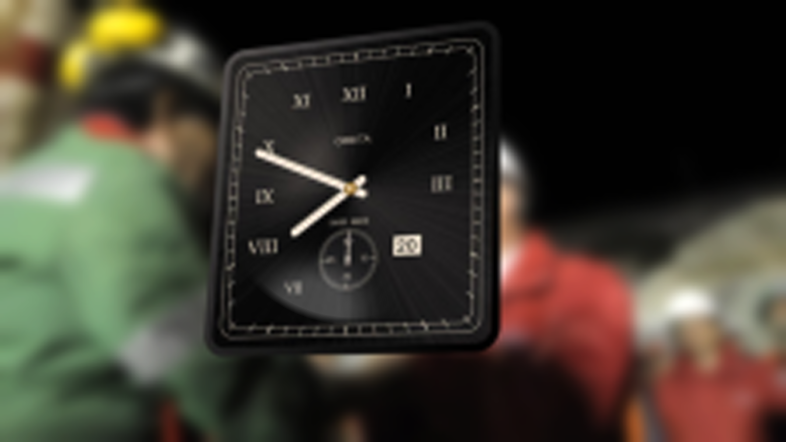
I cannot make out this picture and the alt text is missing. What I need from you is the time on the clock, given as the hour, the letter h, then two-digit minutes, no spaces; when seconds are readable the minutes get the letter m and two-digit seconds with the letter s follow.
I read 7h49
